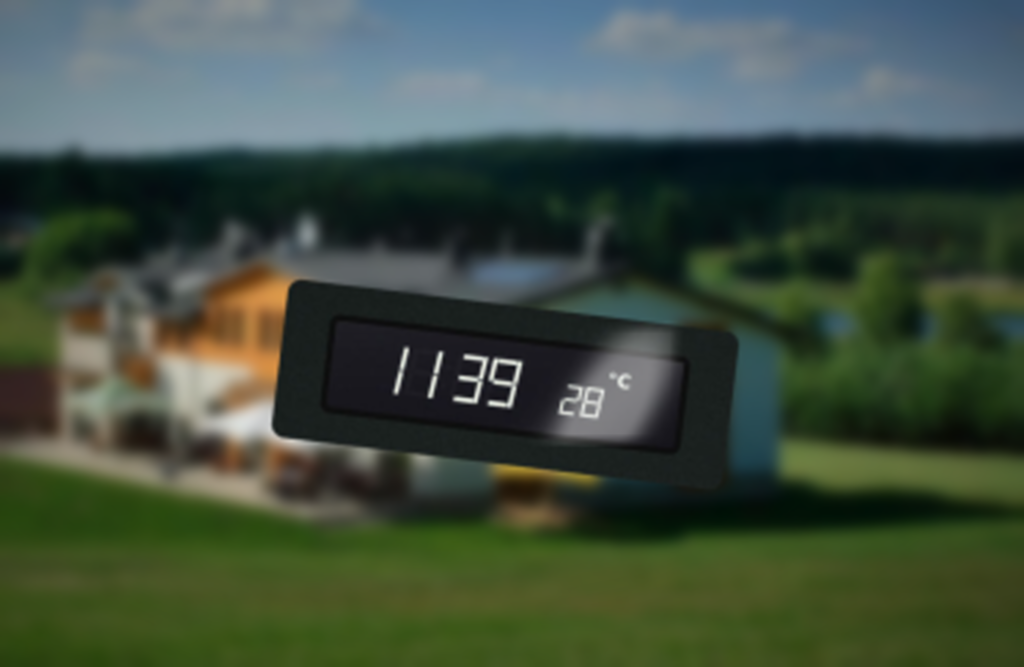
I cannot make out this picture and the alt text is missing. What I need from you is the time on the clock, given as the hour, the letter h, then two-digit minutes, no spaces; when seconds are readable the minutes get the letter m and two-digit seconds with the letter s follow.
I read 11h39
